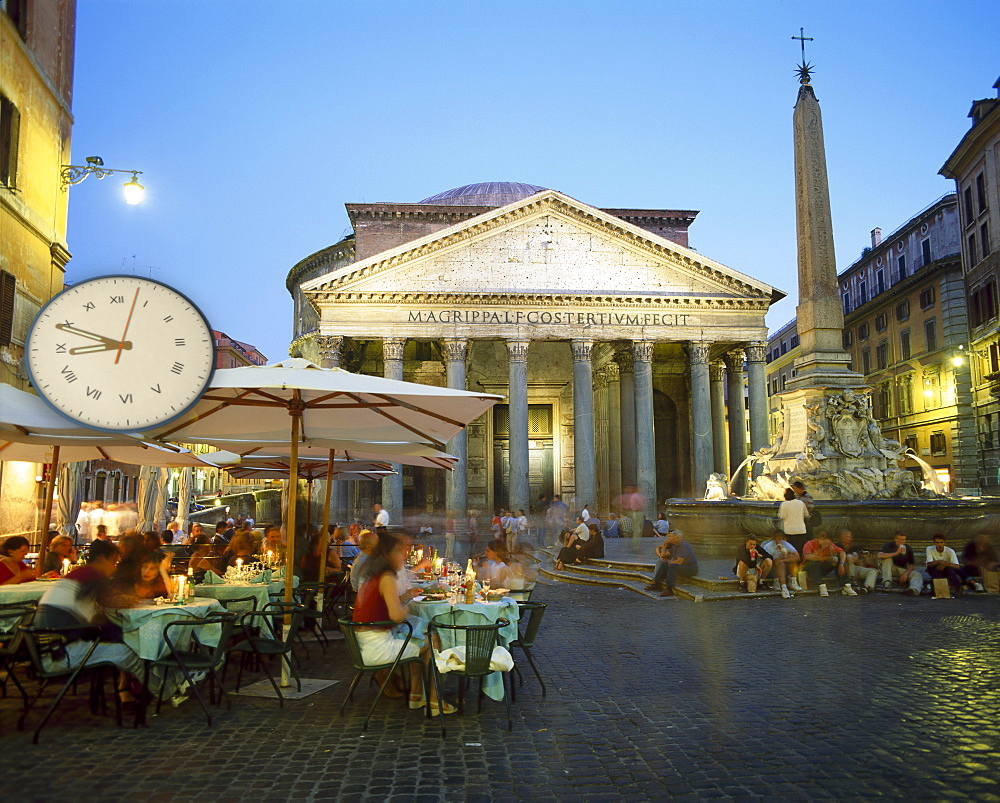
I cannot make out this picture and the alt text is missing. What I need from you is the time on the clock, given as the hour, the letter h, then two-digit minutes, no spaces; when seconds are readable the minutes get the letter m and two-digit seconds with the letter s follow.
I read 8h49m03s
